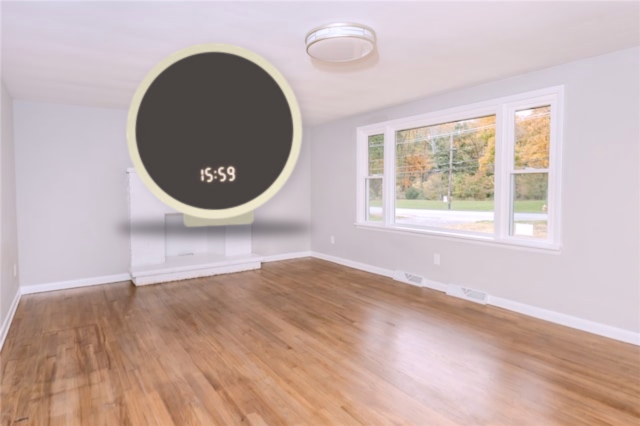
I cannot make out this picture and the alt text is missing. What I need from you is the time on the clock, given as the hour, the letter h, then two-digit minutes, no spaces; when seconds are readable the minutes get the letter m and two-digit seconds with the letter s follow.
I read 15h59
